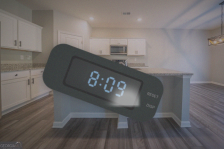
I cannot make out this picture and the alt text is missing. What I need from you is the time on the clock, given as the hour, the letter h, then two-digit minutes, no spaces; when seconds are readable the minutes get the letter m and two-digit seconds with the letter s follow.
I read 8h09
